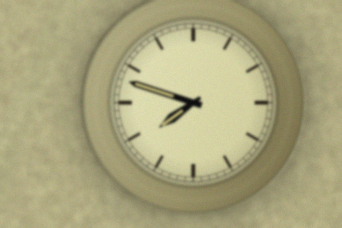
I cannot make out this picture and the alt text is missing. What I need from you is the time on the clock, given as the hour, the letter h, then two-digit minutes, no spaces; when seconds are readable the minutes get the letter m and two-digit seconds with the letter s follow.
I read 7h48
